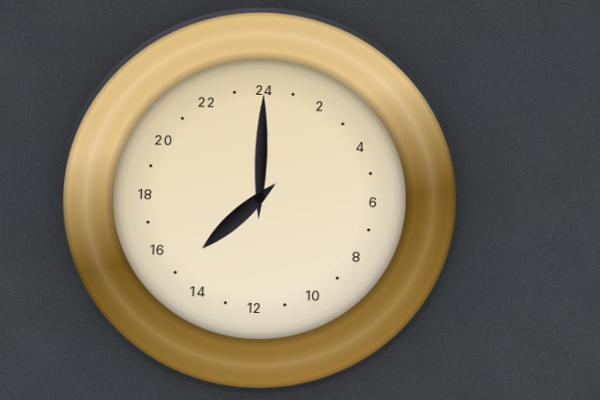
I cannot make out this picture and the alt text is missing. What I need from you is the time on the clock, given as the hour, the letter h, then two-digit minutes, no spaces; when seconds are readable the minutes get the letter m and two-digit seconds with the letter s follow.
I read 15h00
